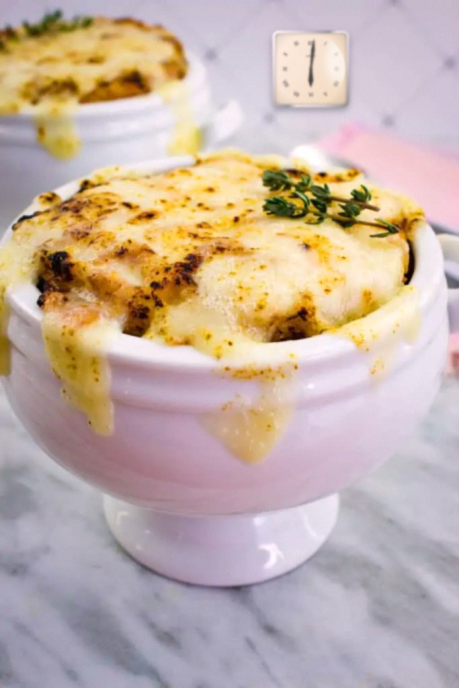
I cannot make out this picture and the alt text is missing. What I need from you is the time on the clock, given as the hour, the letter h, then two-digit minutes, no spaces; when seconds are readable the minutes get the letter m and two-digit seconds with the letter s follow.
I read 6h01
